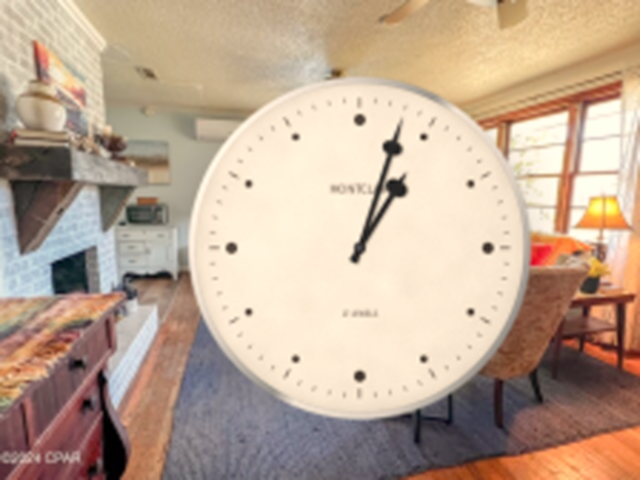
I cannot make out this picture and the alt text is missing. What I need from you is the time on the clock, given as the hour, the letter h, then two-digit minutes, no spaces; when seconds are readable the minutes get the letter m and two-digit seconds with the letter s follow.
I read 1h03
